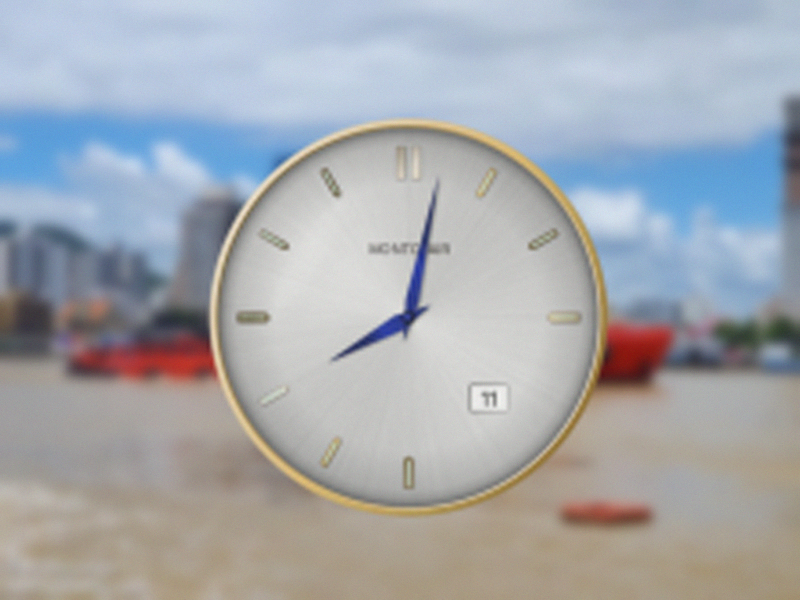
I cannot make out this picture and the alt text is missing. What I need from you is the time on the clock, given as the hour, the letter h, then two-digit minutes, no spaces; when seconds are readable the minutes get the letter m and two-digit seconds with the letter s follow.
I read 8h02
